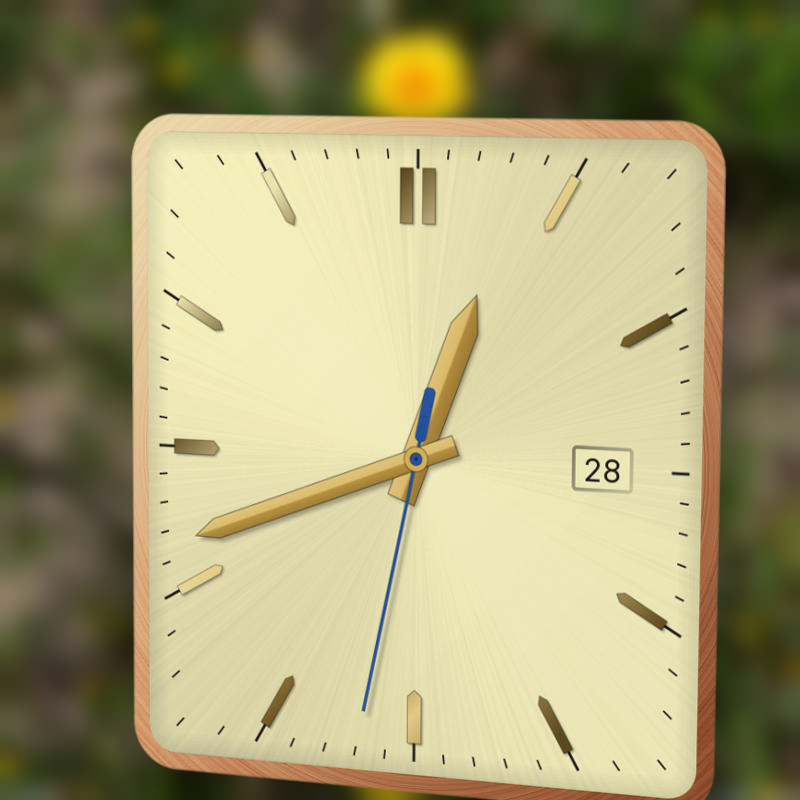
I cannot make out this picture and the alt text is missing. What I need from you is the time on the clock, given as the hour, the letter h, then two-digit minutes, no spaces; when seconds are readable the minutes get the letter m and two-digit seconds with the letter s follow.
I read 12h41m32s
